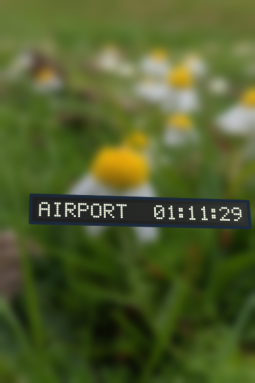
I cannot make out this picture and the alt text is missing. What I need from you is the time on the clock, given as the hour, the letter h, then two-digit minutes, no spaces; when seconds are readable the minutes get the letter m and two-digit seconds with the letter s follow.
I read 1h11m29s
